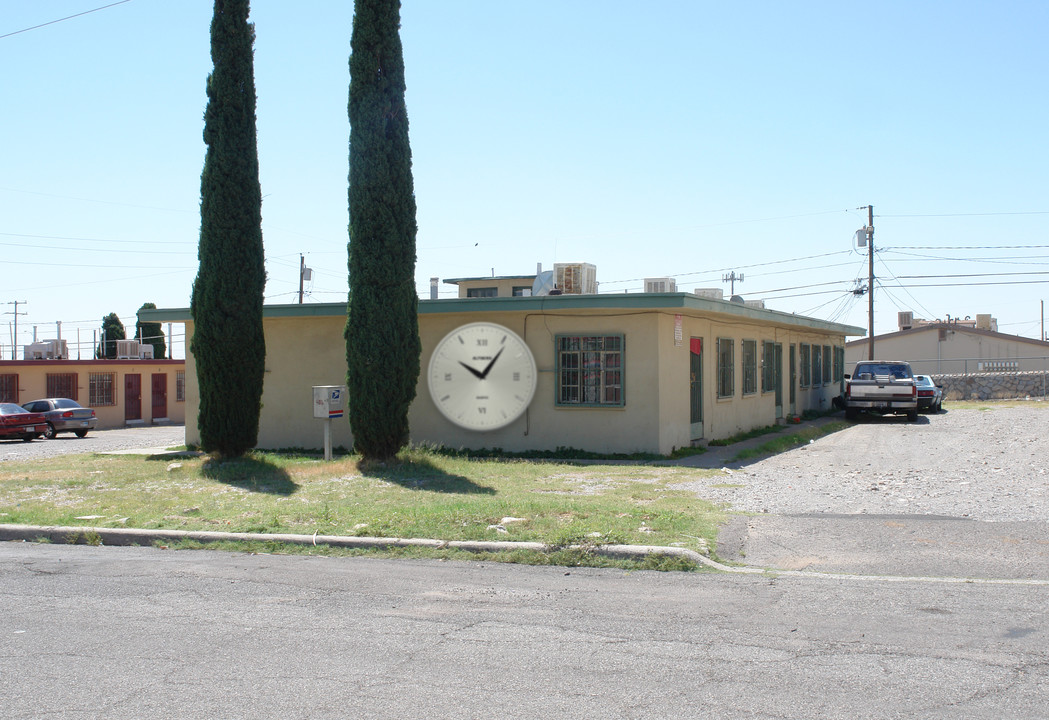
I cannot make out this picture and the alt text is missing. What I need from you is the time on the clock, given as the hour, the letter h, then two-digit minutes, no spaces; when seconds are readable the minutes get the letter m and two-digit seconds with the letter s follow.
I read 10h06
